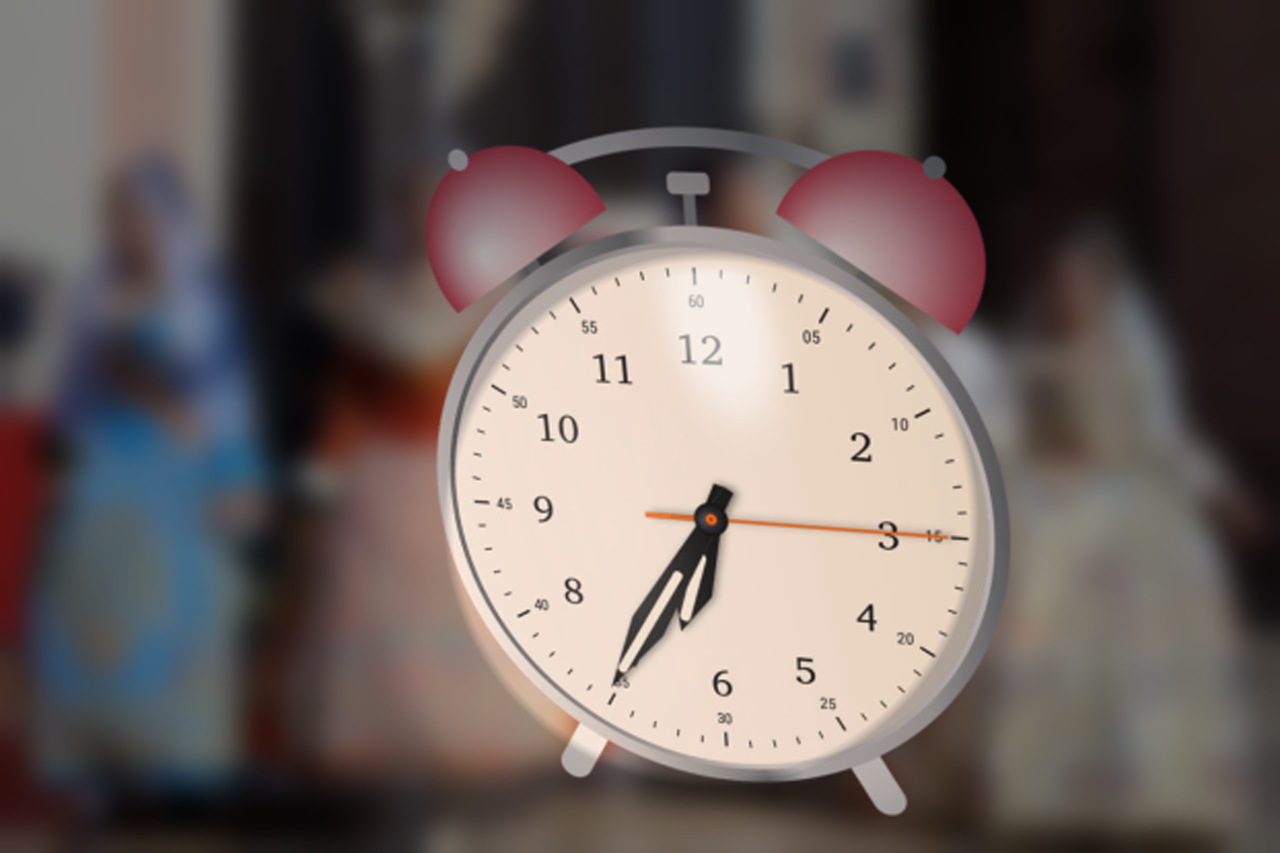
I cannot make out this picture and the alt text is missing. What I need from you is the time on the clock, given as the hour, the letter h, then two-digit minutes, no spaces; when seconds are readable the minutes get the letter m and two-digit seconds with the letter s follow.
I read 6h35m15s
